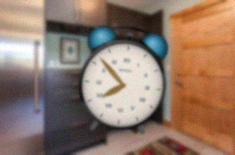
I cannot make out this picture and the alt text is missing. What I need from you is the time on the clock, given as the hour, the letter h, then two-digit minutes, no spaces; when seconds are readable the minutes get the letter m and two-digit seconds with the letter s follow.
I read 7h52
